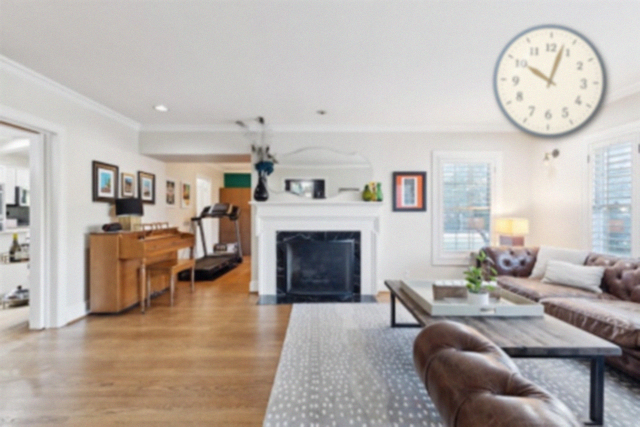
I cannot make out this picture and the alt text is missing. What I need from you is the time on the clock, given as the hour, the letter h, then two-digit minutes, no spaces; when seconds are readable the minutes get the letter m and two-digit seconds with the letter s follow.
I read 10h03
